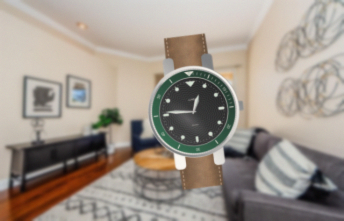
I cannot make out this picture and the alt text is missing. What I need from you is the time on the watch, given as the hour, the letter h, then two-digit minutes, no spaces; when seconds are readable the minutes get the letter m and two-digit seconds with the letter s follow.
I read 12h46
